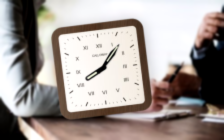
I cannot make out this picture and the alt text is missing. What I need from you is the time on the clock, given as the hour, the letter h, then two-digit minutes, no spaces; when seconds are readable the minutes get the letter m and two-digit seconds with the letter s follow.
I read 8h07
